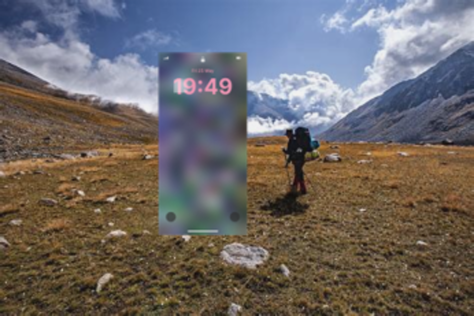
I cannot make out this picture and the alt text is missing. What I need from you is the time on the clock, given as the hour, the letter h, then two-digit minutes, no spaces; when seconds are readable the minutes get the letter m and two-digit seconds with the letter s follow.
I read 19h49
